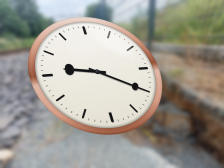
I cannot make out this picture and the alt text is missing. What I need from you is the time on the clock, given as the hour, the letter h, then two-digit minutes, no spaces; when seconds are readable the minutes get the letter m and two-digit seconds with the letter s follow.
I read 9h20
